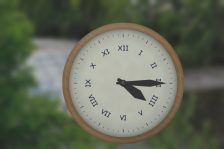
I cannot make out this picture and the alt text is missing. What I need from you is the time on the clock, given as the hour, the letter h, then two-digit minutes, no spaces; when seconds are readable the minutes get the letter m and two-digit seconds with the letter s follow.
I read 4h15
